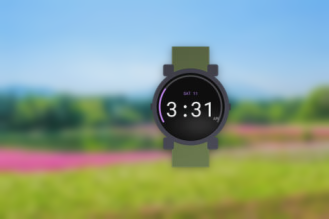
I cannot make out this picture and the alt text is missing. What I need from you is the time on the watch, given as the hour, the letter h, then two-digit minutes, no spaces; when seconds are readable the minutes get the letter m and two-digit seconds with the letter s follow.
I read 3h31
